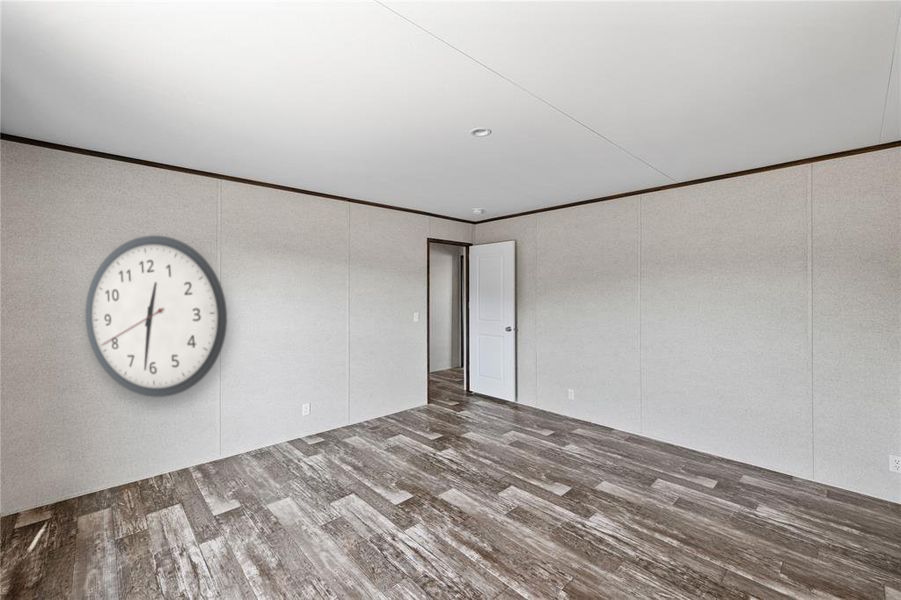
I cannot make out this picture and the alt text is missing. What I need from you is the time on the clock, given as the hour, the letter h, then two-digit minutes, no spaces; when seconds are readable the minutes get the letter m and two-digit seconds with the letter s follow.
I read 12h31m41s
